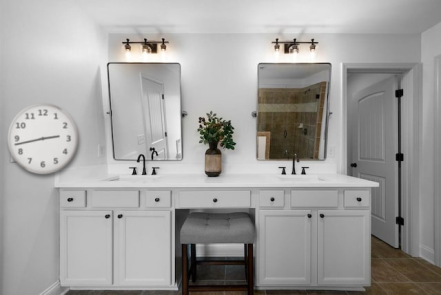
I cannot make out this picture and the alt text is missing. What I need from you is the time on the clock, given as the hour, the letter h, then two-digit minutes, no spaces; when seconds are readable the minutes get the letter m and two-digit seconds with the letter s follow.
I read 2h43
